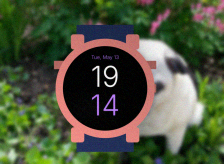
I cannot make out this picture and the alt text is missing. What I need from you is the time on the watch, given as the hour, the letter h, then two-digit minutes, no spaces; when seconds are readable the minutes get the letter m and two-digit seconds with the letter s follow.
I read 19h14
